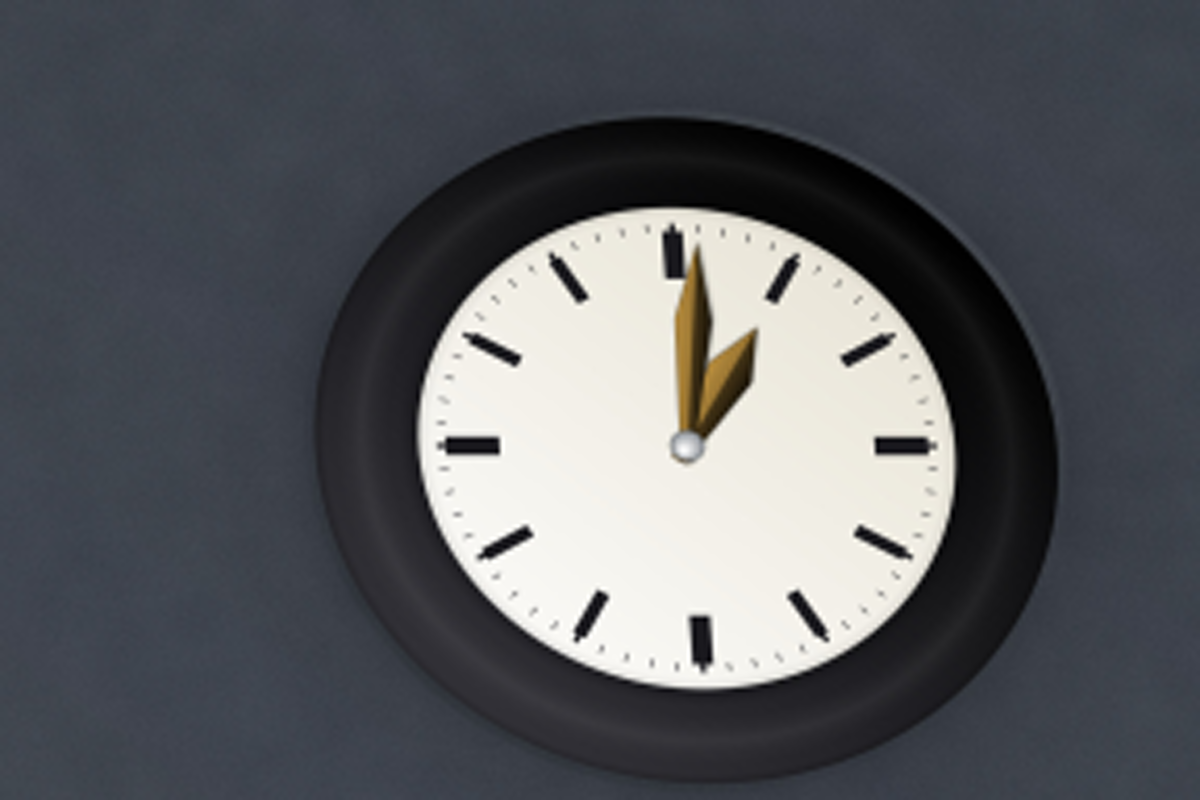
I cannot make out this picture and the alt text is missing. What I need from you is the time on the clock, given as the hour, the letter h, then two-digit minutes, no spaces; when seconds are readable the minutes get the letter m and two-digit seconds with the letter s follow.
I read 1h01
